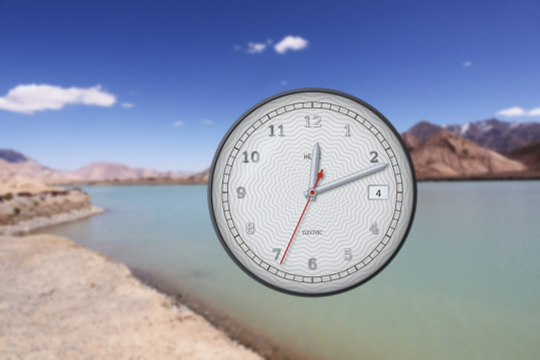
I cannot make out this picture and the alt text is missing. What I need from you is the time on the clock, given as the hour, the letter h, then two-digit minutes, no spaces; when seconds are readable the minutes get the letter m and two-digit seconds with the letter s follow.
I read 12h11m34s
